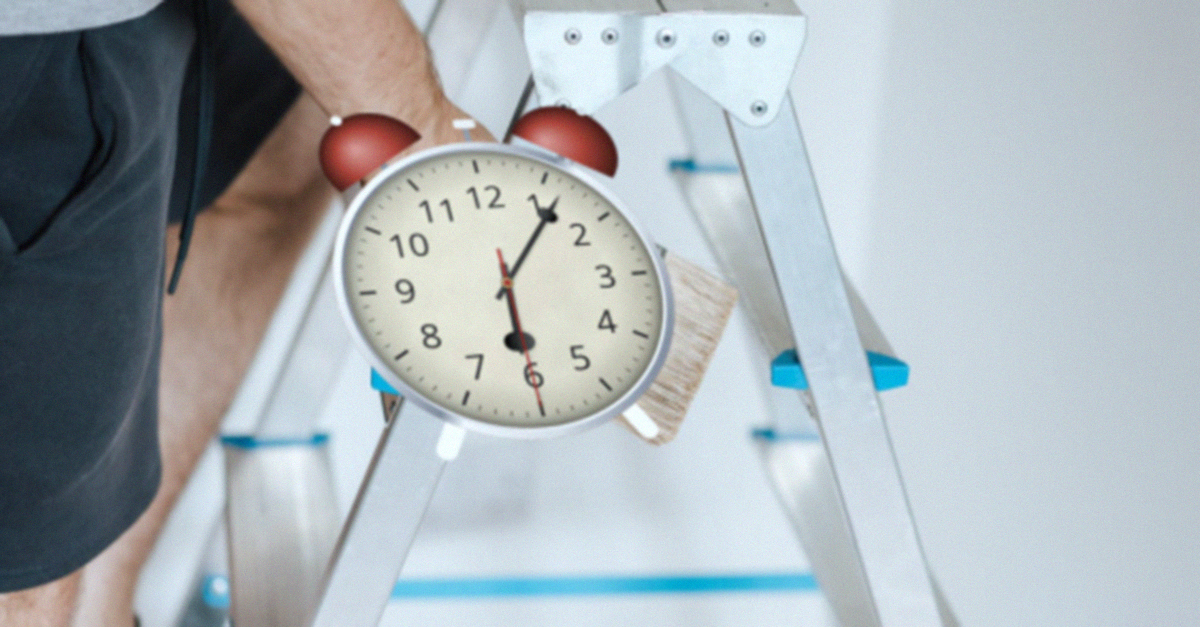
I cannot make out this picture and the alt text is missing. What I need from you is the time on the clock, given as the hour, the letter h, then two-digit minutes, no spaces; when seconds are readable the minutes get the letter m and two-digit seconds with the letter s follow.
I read 6h06m30s
